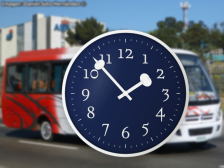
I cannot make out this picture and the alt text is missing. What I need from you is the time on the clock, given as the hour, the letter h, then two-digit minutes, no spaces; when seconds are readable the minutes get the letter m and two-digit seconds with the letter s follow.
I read 1h53
